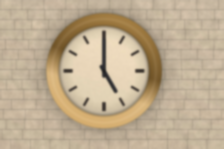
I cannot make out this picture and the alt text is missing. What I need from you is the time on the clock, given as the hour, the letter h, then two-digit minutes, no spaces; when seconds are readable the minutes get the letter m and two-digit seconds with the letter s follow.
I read 5h00
